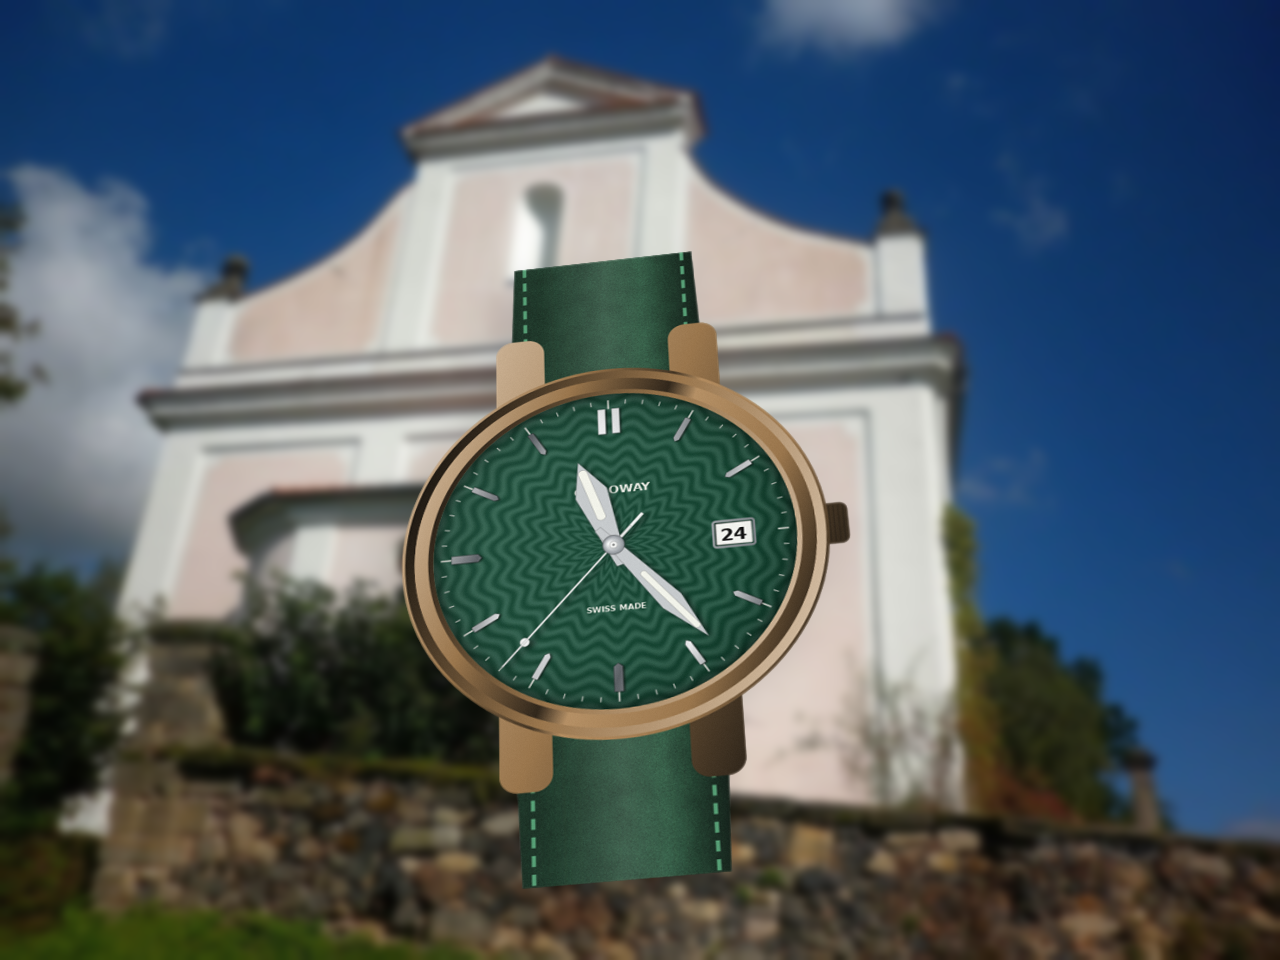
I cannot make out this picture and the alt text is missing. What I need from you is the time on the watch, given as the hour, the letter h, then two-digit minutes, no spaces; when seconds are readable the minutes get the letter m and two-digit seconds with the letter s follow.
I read 11h23m37s
